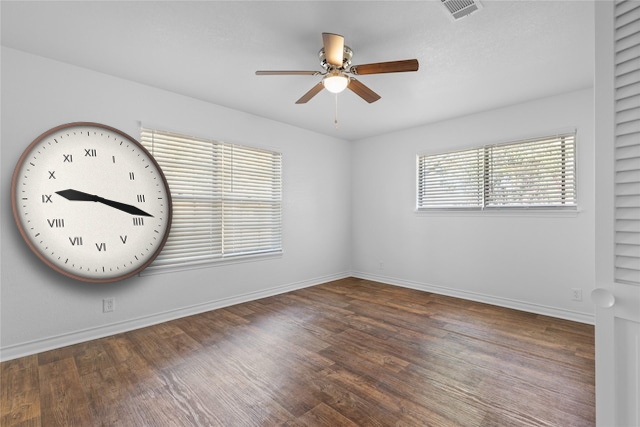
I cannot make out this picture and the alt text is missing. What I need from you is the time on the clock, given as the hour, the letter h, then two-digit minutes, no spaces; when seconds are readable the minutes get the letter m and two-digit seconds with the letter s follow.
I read 9h18
